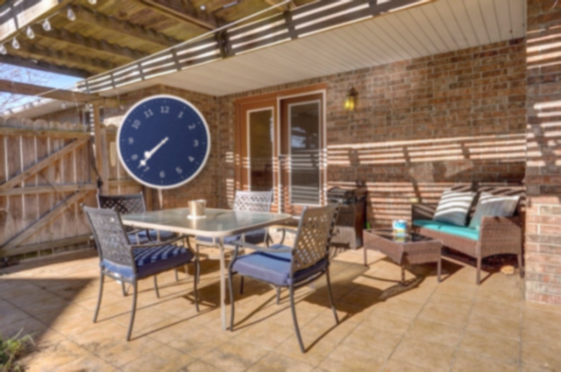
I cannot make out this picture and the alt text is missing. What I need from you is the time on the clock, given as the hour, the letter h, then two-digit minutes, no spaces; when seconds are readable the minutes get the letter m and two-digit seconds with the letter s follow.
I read 7h37
